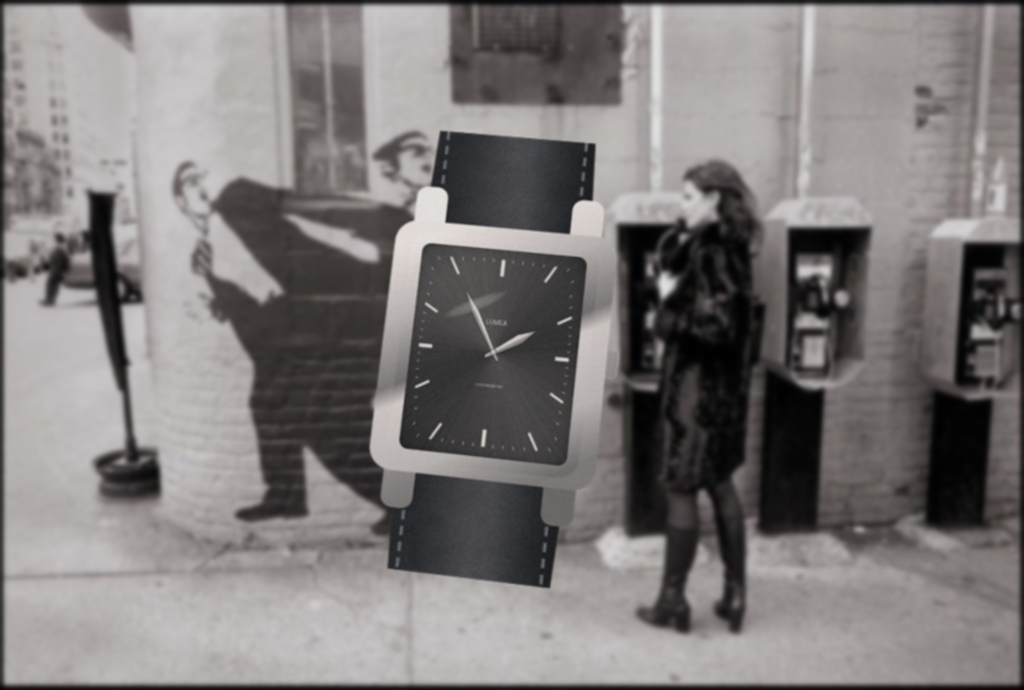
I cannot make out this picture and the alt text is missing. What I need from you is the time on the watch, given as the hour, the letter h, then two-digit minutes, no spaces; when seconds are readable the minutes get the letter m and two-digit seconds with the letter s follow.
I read 1h55
